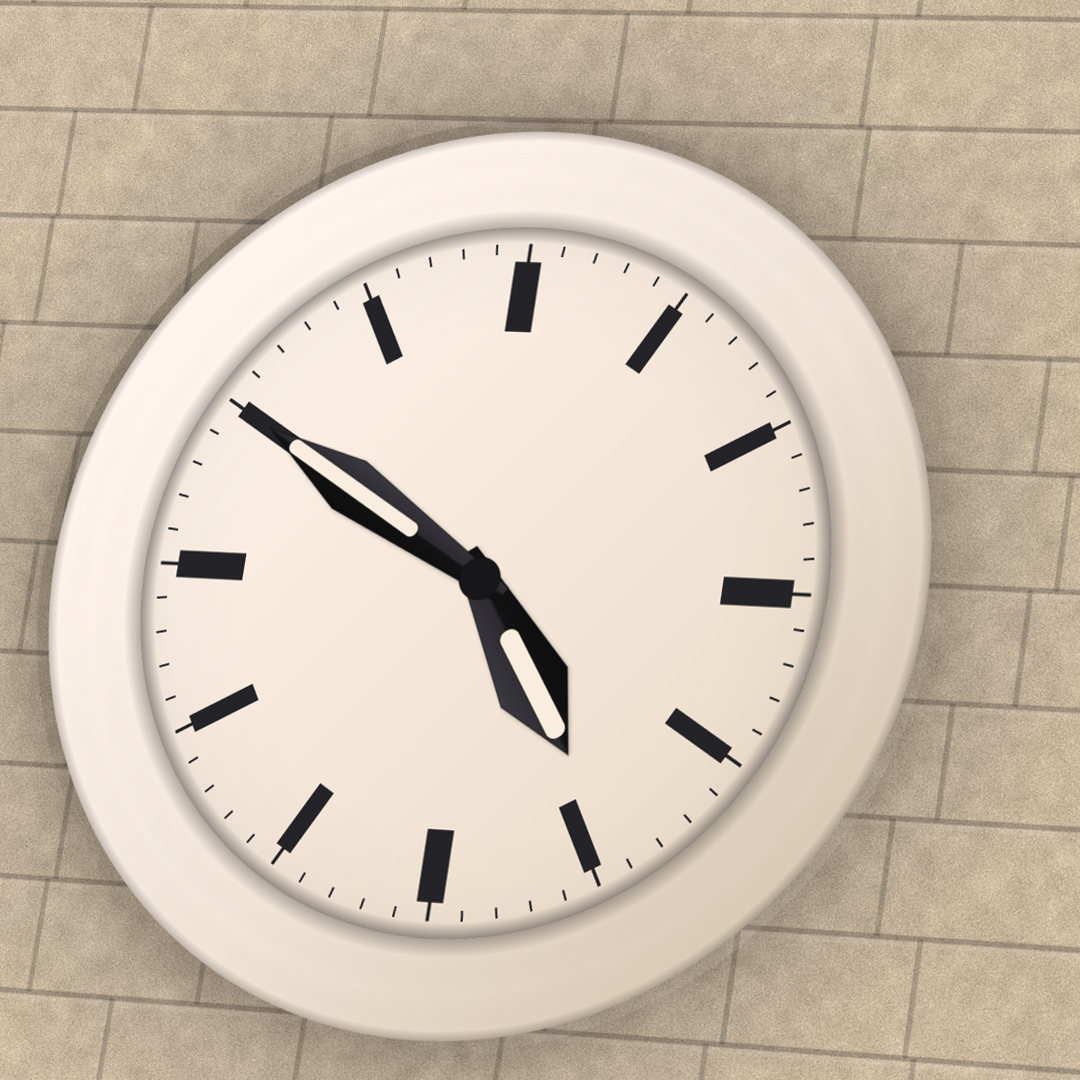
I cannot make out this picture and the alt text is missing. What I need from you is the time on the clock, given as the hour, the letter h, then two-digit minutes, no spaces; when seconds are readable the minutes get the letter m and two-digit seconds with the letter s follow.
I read 4h50
